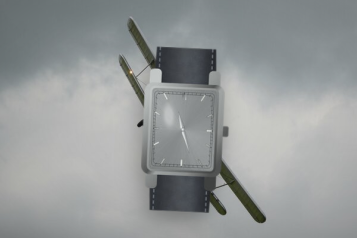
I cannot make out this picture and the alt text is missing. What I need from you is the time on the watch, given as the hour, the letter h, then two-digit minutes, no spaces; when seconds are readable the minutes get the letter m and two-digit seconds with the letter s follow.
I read 11h27
